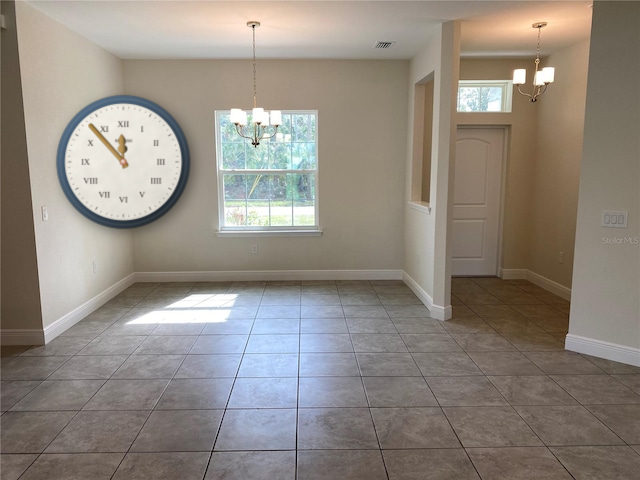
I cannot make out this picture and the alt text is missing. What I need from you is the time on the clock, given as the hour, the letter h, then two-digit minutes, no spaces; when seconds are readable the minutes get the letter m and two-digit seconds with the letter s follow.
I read 11h53
